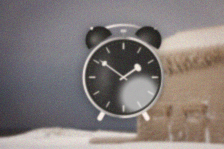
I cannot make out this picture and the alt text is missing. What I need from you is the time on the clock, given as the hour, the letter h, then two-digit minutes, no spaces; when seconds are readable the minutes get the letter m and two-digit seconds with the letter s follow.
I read 1h51
